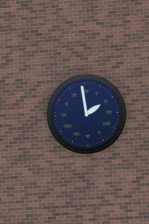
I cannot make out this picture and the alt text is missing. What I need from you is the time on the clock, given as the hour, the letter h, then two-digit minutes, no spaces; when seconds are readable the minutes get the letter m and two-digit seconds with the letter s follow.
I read 1h59
